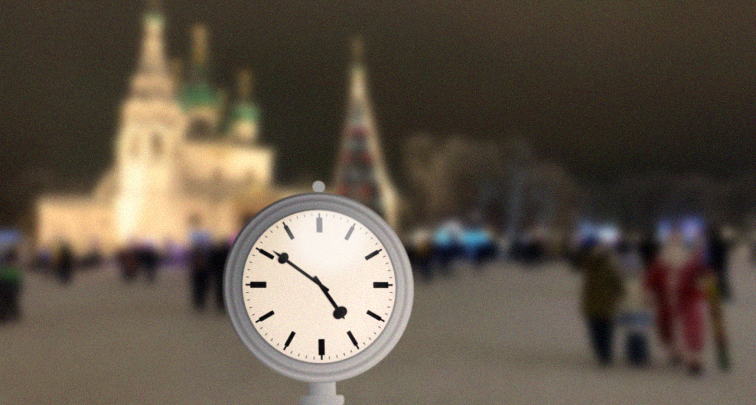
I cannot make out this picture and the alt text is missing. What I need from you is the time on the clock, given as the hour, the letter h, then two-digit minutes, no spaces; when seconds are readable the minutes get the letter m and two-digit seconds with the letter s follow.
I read 4h51
